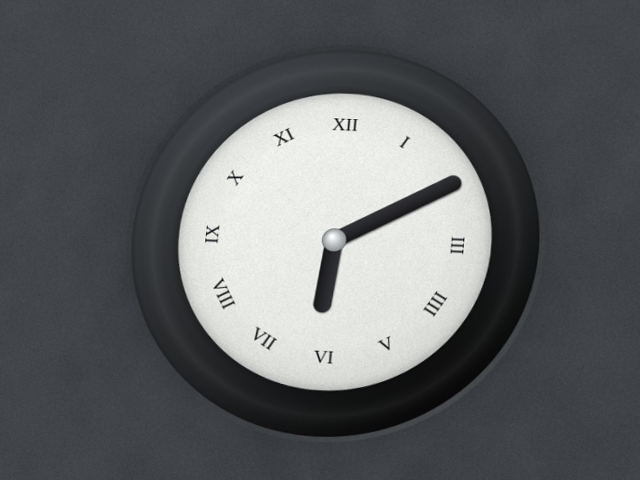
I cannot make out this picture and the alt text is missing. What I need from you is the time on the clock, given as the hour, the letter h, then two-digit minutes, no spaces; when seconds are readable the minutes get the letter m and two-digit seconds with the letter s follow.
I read 6h10
